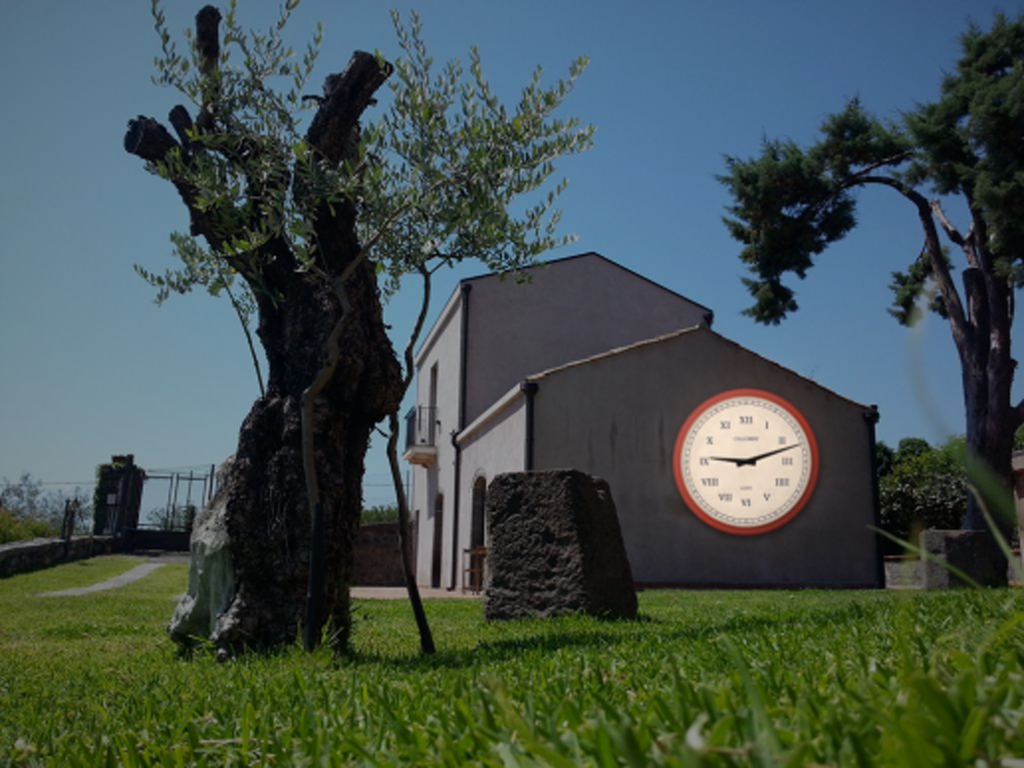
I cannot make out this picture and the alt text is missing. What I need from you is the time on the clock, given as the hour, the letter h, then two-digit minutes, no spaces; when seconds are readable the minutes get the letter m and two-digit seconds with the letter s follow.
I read 9h12
